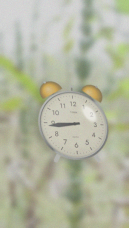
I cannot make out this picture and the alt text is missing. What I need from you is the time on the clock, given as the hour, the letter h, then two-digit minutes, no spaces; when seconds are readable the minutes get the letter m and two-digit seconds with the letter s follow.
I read 8h44
